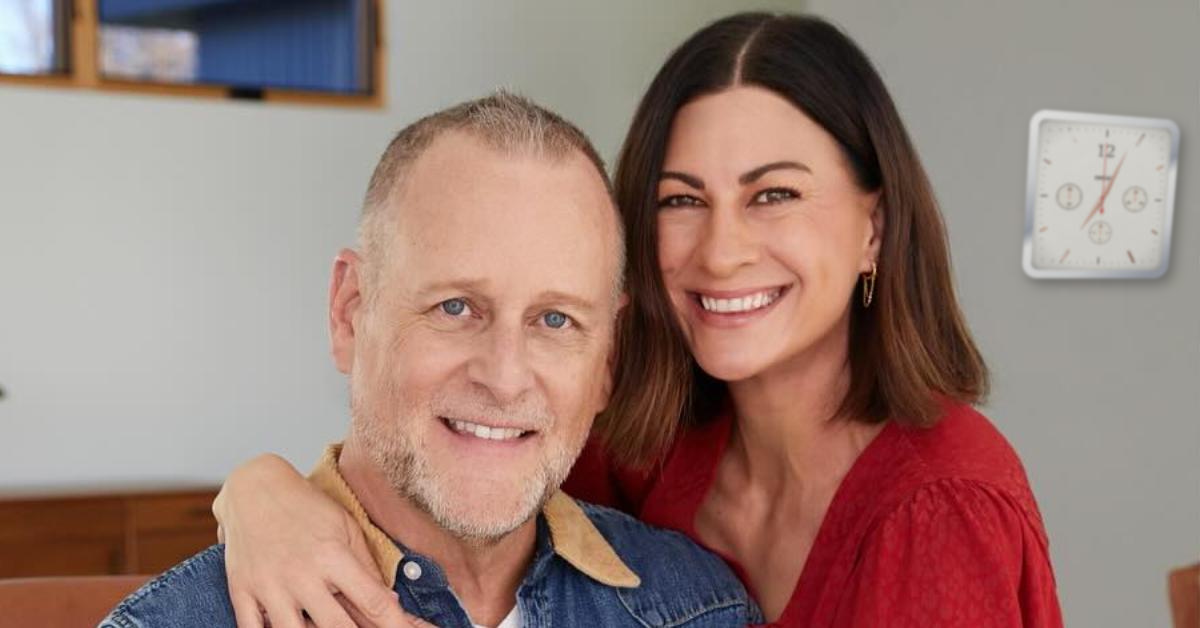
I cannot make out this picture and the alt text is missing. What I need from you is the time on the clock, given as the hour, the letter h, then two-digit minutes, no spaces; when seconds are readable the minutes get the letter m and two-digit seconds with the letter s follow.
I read 7h04
